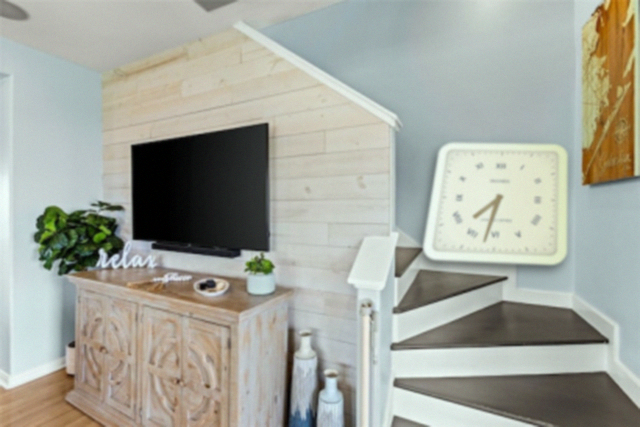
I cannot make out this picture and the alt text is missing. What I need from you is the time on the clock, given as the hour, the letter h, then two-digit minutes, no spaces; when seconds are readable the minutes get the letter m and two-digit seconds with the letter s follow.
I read 7h32
